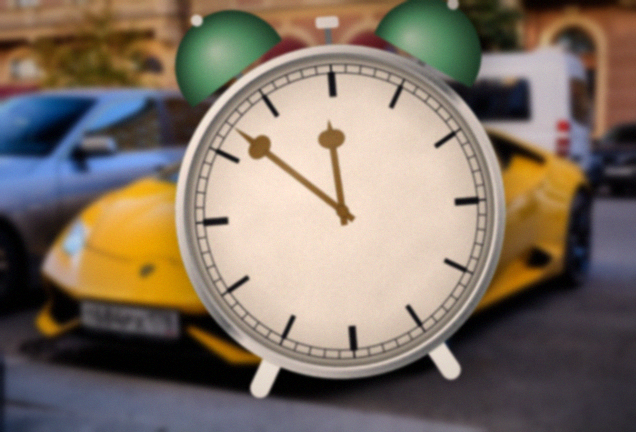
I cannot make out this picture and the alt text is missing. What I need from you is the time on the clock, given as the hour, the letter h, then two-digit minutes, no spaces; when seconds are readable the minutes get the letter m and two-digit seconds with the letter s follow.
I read 11h52
